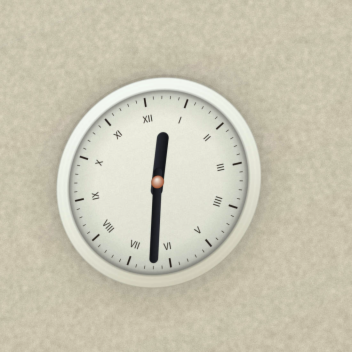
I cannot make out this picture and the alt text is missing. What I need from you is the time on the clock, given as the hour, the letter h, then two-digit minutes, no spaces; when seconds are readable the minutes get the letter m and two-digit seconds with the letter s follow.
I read 12h32
